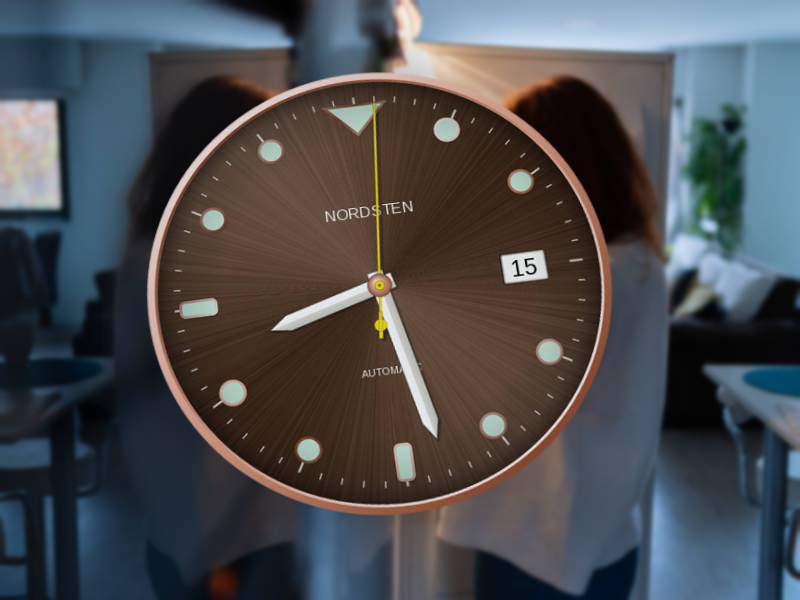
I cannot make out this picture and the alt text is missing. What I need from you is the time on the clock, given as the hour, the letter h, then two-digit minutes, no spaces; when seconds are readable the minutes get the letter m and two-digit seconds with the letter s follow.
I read 8h28m01s
